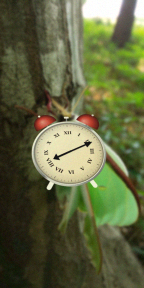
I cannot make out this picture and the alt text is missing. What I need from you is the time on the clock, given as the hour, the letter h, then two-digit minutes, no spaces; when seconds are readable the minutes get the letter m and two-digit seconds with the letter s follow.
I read 8h11
